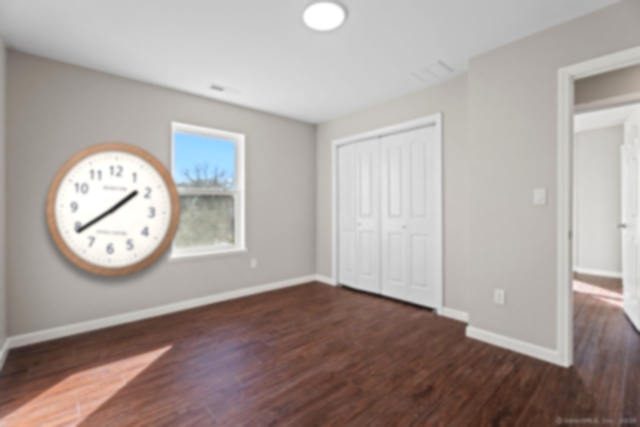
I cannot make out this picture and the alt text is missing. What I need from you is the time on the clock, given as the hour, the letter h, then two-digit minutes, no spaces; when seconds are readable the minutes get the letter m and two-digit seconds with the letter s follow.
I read 1h39
